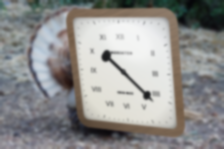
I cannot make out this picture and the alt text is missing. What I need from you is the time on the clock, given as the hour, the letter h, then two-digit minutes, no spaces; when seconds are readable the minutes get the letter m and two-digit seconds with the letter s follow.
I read 10h22
